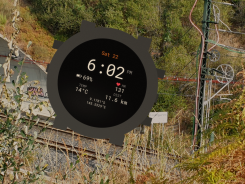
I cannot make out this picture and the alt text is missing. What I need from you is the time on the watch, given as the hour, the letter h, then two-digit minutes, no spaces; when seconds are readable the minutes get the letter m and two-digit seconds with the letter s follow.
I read 6h02
